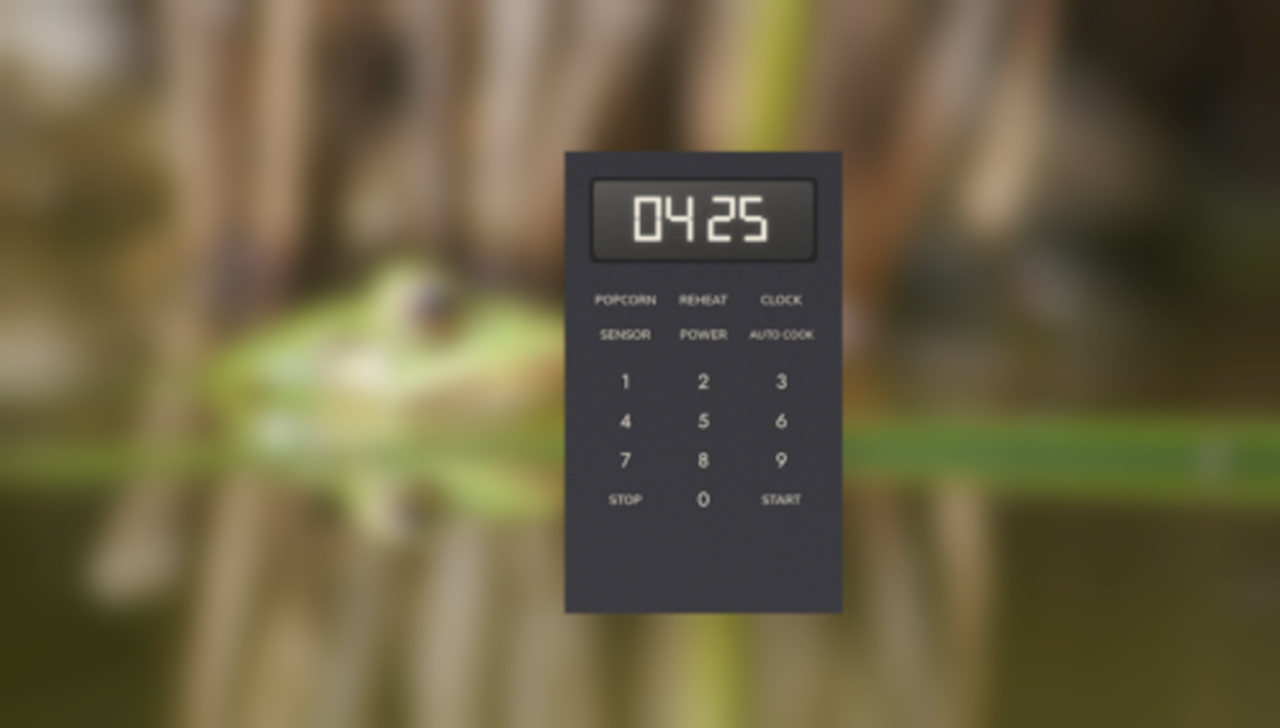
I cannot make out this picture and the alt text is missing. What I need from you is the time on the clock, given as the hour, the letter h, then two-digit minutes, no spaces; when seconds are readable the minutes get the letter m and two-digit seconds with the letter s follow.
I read 4h25
